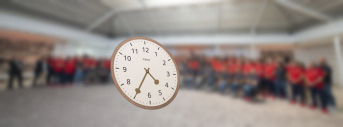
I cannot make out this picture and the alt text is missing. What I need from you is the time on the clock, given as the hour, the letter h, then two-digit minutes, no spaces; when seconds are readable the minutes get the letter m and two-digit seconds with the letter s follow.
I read 4h35
